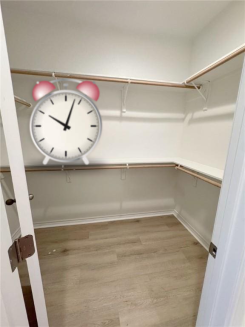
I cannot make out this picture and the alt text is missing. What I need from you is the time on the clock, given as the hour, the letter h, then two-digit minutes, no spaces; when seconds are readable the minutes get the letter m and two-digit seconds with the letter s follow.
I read 10h03
